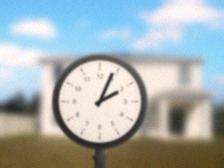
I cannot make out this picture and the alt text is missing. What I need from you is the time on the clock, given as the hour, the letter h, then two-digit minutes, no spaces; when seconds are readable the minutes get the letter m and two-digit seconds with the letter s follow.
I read 2h04
